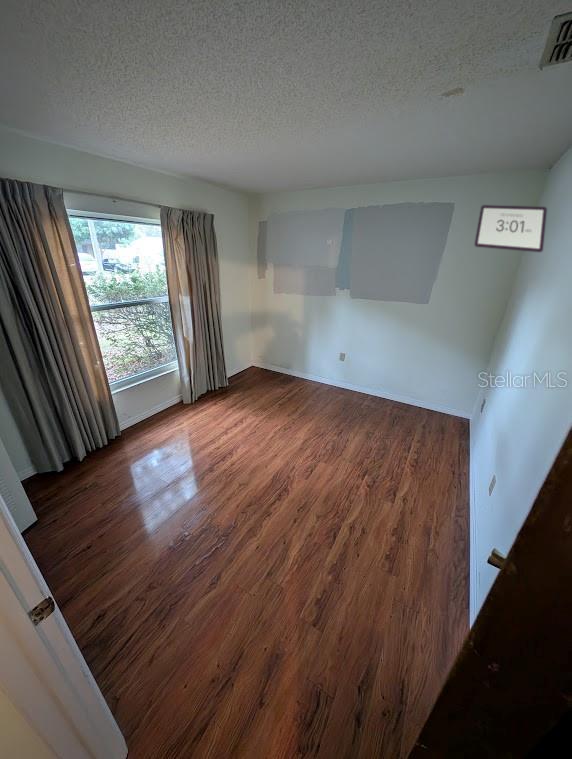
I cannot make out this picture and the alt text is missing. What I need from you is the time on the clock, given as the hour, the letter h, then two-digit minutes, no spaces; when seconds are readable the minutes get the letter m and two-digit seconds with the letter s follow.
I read 3h01
